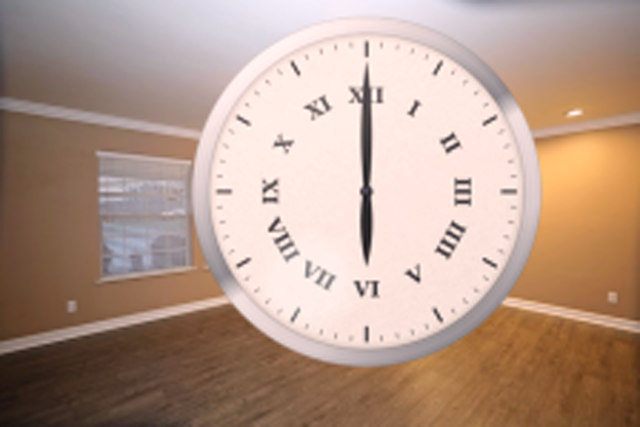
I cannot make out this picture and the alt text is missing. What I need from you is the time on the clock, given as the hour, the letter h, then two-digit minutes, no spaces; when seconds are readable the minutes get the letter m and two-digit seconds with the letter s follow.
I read 6h00
